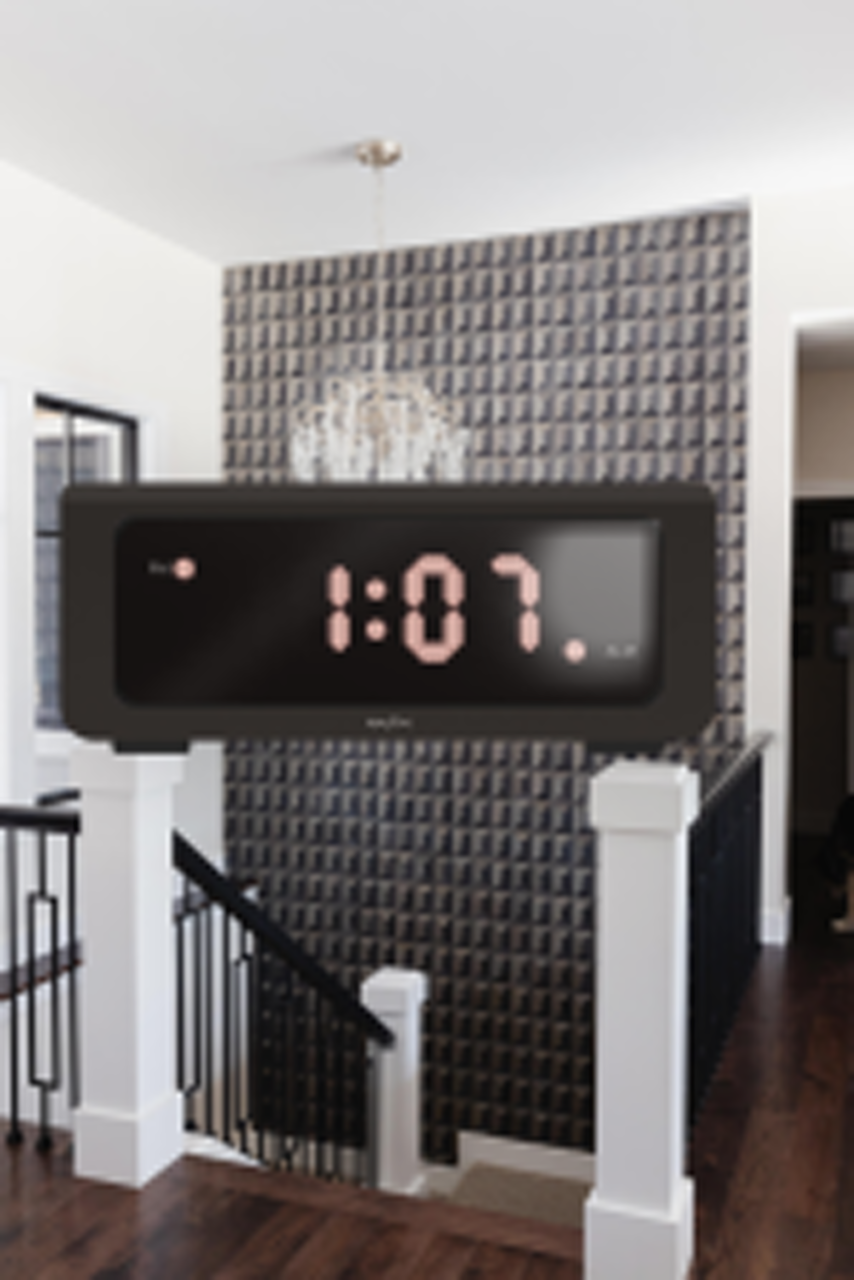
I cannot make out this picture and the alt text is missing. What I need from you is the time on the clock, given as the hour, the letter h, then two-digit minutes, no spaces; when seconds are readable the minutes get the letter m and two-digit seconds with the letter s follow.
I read 1h07
